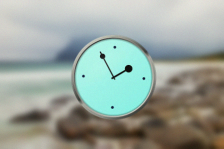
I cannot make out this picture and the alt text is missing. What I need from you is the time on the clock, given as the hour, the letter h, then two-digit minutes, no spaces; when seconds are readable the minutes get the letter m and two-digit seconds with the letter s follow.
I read 1h55
